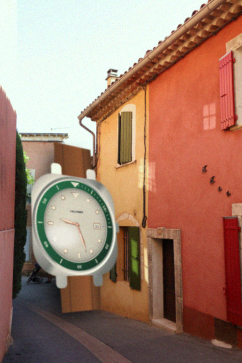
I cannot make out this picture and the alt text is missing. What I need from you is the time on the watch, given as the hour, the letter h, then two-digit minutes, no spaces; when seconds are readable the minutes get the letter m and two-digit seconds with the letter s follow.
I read 9h27
